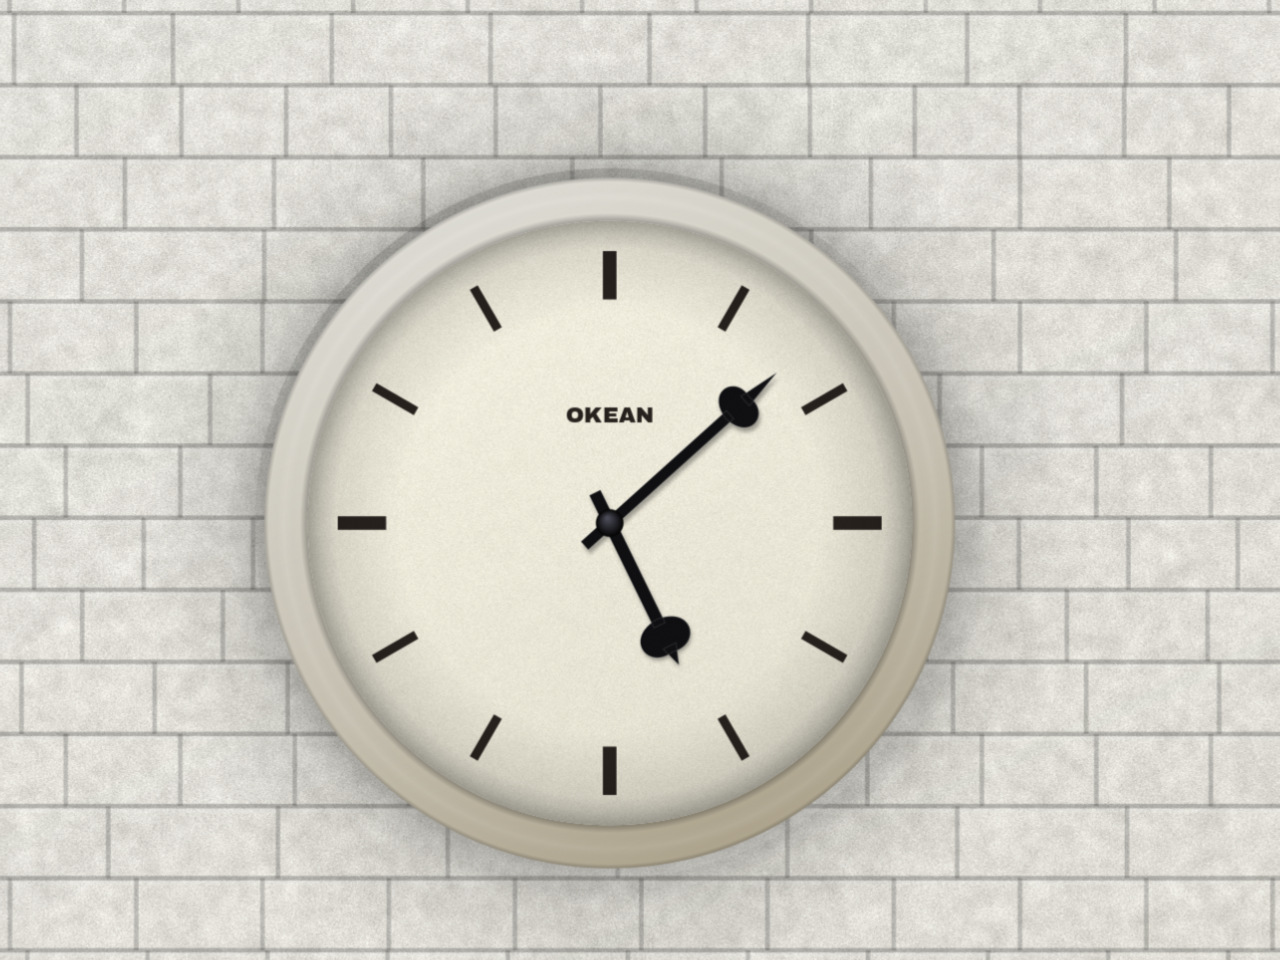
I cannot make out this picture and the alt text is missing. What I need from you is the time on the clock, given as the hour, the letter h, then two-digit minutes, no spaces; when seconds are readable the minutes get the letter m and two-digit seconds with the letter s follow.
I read 5h08
